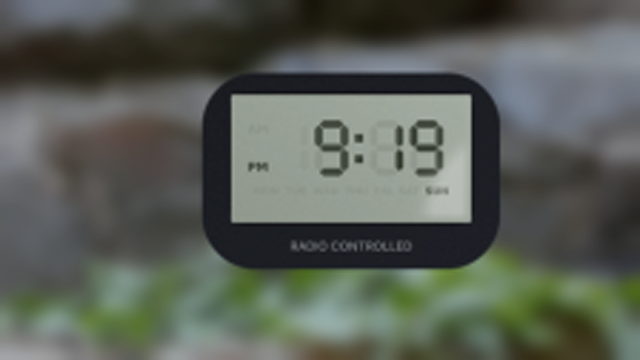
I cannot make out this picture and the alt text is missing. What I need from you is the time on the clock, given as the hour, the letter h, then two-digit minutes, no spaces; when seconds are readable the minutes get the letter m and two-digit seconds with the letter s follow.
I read 9h19
